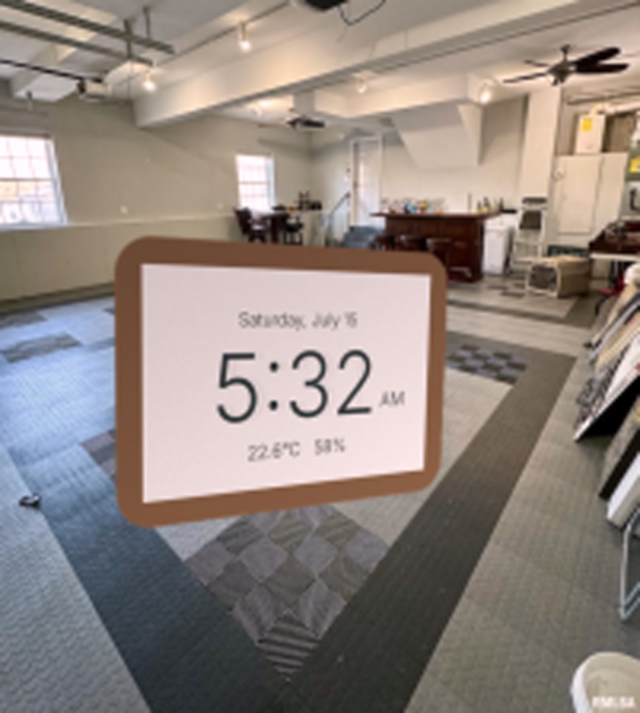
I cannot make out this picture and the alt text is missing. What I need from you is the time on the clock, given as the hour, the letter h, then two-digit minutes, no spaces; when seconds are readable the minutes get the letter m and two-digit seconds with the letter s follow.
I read 5h32
